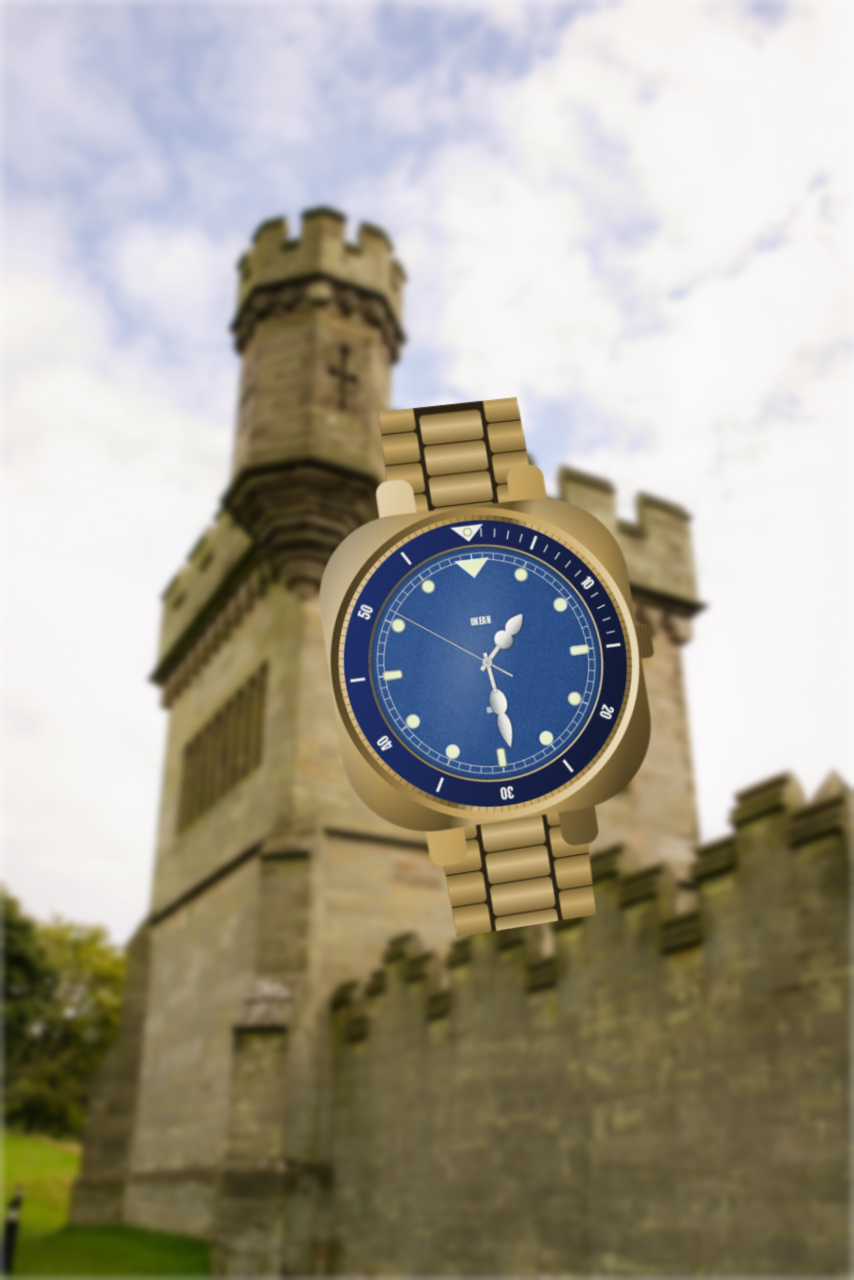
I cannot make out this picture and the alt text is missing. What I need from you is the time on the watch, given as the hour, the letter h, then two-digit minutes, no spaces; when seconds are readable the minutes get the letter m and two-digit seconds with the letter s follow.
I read 1h28m51s
